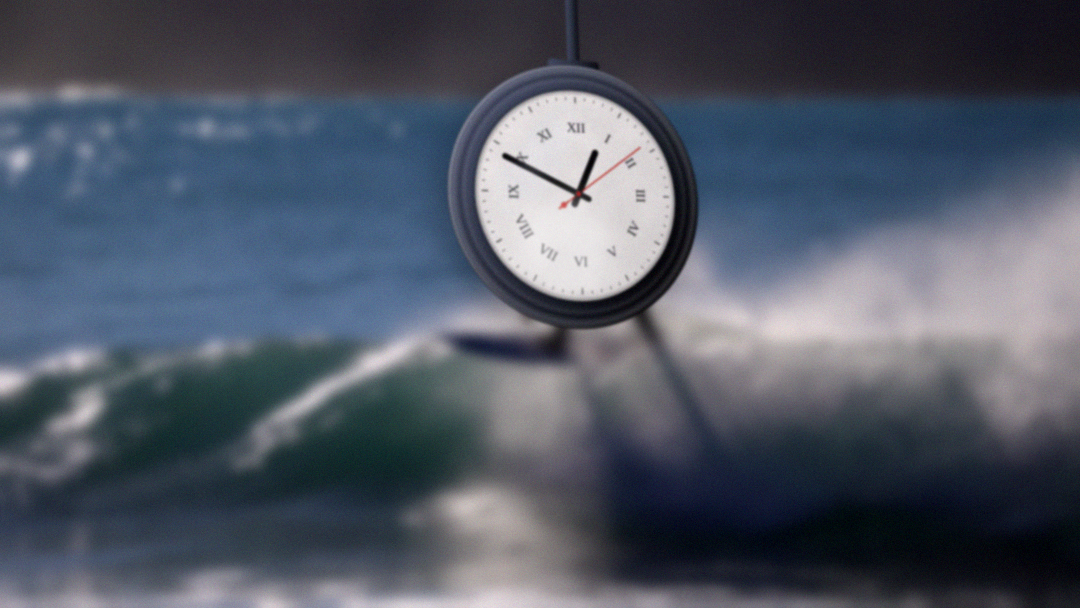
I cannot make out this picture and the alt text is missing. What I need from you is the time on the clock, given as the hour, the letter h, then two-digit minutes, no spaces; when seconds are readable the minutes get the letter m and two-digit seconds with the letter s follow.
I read 12h49m09s
